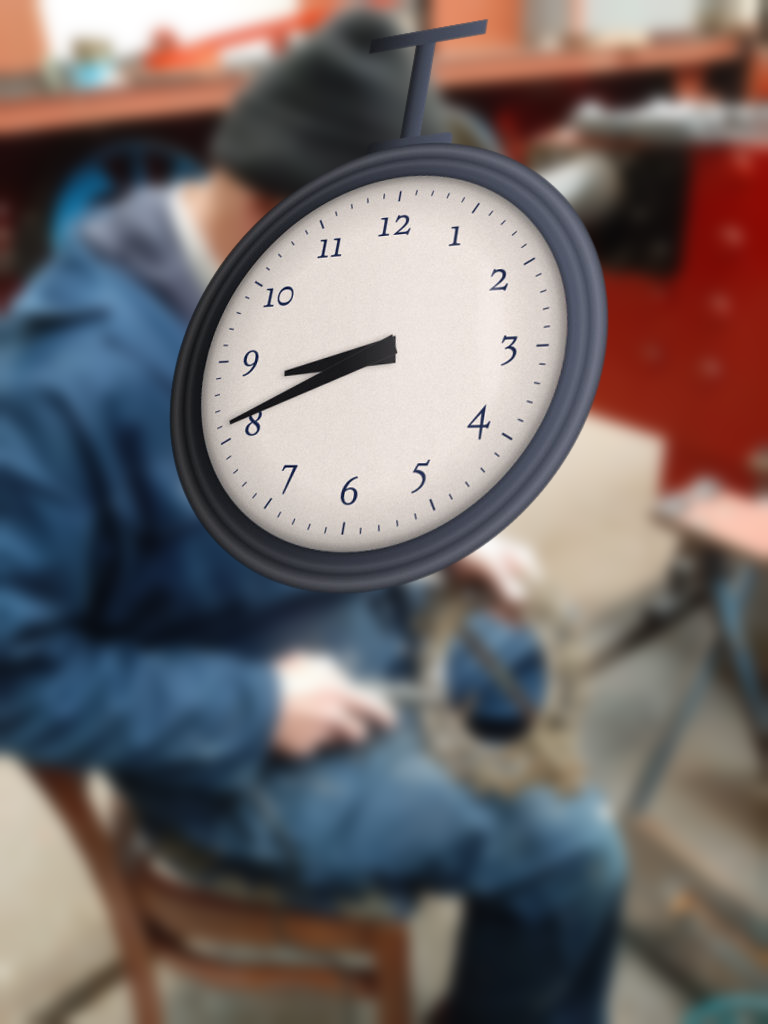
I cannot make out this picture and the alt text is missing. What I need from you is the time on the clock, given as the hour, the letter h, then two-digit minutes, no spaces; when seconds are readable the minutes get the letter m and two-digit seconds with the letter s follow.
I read 8h41
